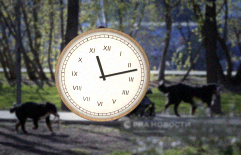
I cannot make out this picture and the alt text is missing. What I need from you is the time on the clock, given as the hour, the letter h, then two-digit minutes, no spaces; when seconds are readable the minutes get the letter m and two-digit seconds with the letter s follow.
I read 11h12
